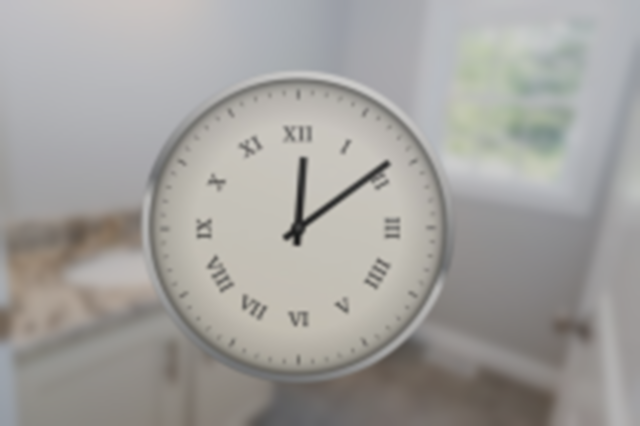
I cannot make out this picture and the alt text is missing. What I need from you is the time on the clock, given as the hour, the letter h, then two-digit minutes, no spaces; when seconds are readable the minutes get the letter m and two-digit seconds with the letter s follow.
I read 12h09
